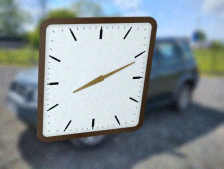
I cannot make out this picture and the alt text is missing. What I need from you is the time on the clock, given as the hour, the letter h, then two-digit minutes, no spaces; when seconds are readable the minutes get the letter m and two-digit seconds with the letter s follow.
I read 8h11
